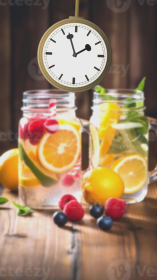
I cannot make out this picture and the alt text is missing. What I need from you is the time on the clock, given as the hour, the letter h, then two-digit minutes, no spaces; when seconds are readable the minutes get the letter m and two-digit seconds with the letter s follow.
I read 1h57
